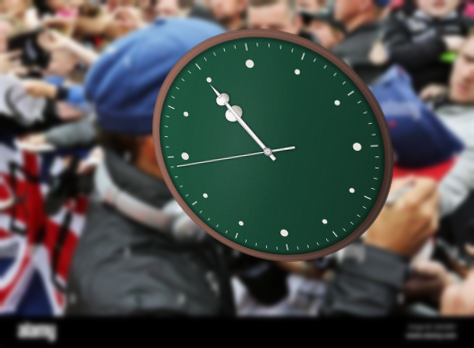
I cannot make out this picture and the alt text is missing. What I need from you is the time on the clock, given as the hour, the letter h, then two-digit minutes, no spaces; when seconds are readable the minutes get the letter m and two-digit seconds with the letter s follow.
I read 10h54m44s
